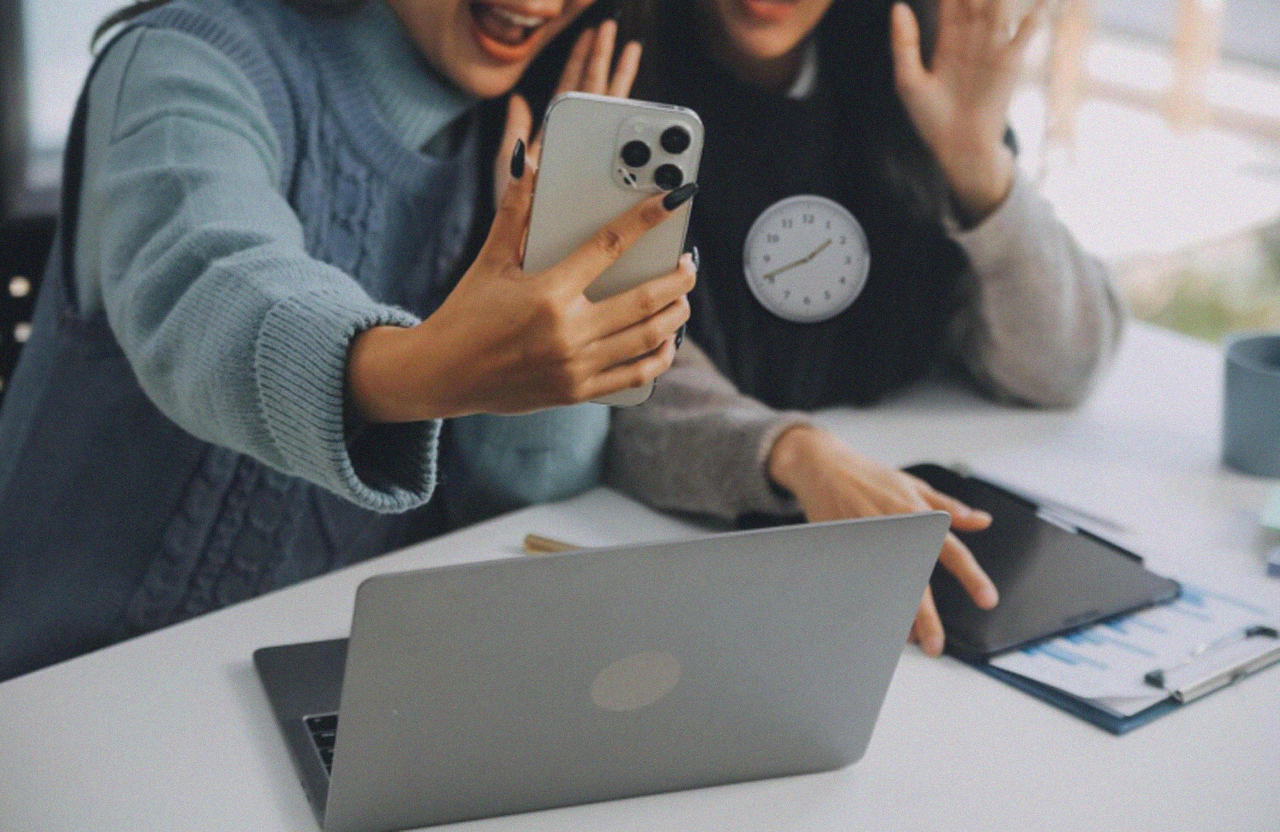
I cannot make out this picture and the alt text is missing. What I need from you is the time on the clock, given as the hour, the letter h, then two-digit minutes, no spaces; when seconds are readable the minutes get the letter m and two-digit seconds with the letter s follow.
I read 1h41
